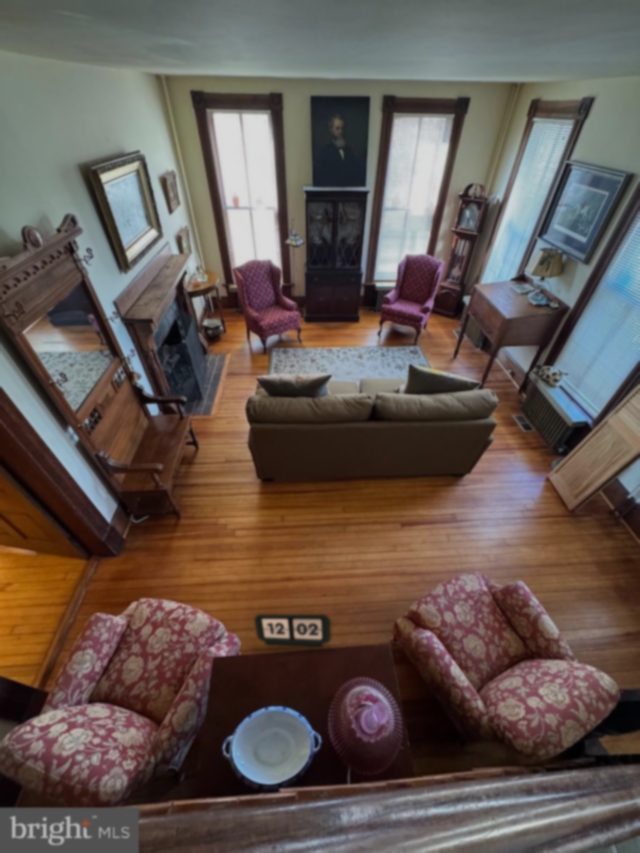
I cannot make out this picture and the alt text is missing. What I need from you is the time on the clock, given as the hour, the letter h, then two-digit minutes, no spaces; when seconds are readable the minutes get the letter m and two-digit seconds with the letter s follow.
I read 12h02
